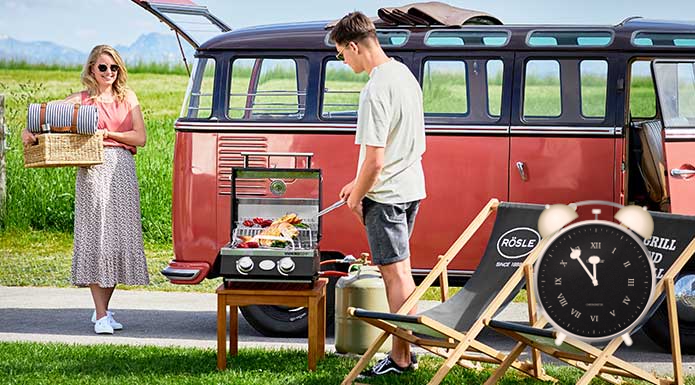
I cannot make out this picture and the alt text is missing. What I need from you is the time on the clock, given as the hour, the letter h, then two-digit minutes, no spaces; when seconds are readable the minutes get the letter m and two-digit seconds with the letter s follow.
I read 11h54
